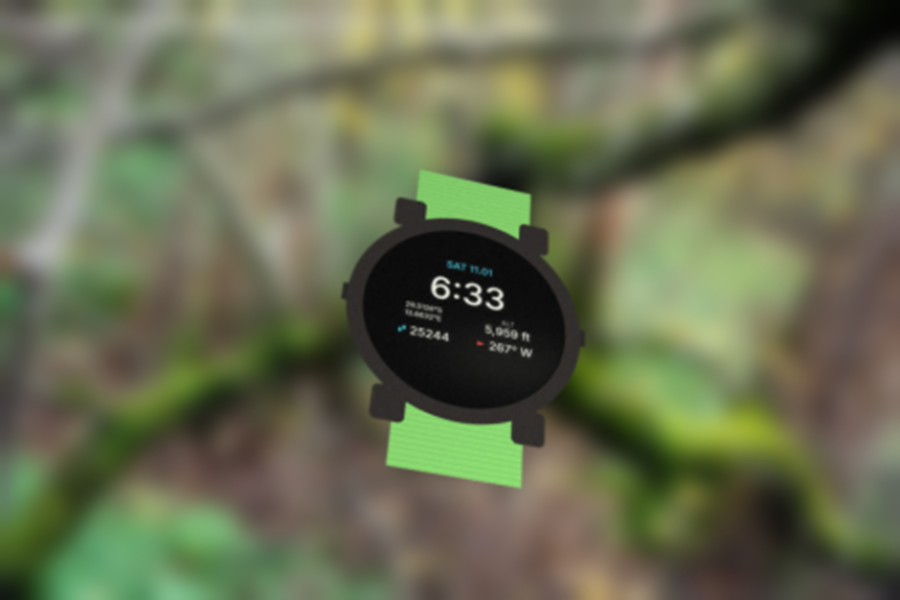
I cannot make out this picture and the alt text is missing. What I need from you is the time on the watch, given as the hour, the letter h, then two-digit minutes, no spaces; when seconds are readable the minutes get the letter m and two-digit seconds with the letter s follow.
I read 6h33
